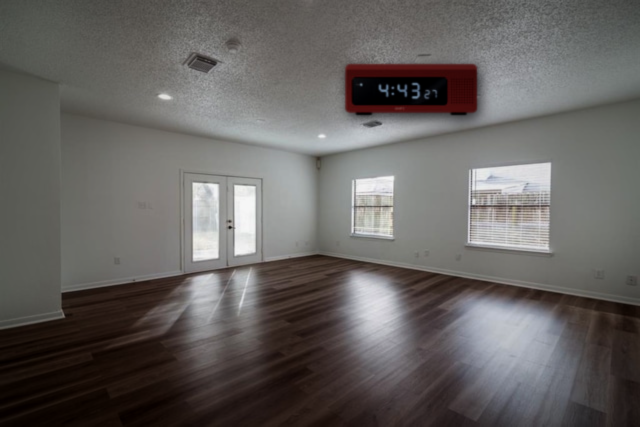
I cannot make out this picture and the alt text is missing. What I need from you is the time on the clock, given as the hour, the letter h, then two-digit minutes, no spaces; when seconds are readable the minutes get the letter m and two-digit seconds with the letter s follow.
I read 4h43
